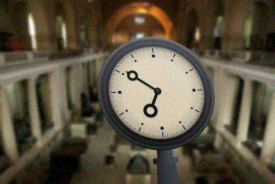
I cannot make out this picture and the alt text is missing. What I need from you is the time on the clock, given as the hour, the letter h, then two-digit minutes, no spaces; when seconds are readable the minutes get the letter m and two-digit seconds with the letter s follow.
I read 6h51
